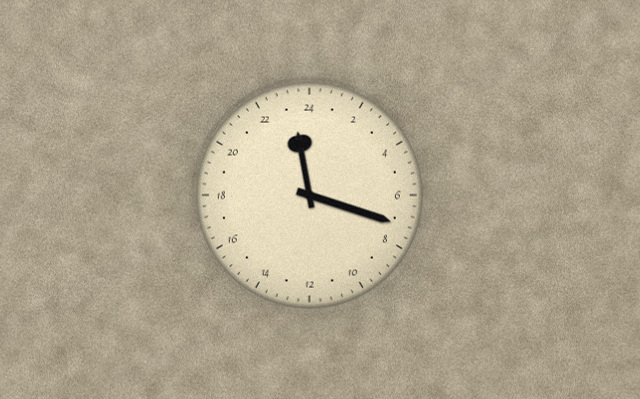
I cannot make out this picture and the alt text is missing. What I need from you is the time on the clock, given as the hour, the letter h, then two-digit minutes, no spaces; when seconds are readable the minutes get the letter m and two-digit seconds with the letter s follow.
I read 23h18
